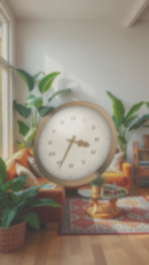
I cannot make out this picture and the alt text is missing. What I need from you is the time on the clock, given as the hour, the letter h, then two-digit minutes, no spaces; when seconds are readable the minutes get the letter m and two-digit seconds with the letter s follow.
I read 3h34
